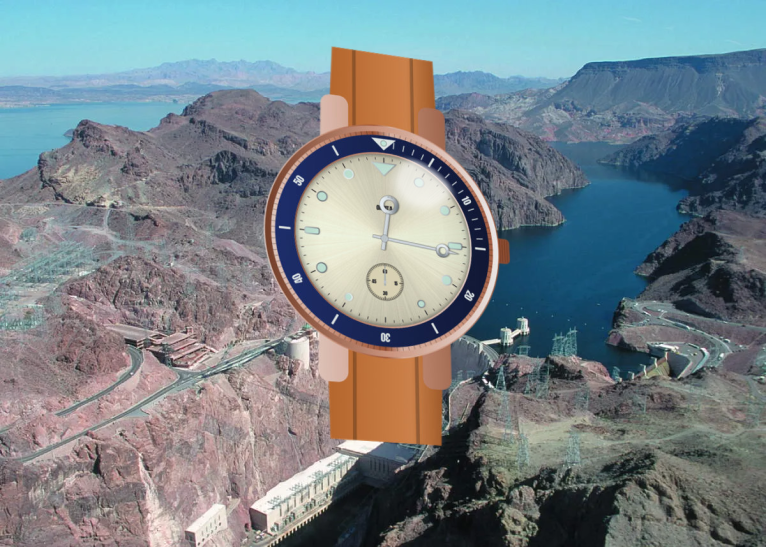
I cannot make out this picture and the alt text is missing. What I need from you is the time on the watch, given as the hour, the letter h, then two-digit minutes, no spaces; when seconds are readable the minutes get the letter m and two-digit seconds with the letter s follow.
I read 12h16
